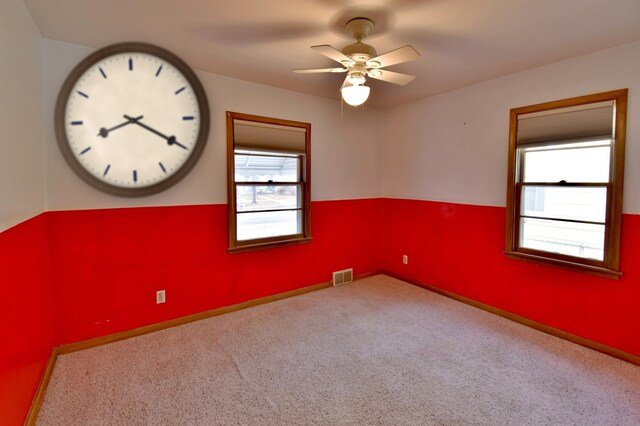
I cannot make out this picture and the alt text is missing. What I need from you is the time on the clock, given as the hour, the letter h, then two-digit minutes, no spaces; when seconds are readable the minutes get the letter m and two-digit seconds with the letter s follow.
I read 8h20
